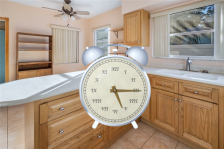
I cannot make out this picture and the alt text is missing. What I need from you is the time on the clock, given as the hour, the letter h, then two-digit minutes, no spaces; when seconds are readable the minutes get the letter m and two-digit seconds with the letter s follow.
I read 5h15
